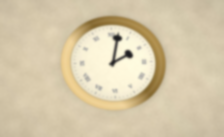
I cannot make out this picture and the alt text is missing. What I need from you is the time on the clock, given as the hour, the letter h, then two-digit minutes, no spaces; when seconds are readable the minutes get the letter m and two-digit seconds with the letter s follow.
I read 2h02
